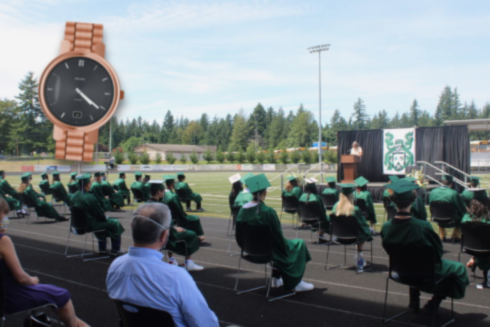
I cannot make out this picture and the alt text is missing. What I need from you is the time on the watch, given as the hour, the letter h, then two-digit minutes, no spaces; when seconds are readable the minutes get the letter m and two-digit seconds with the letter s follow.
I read 4h21
